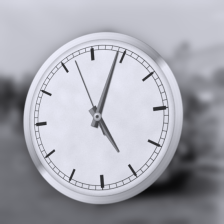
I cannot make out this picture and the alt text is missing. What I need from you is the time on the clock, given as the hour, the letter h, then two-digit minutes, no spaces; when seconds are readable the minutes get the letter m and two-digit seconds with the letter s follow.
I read 5h03m57s
